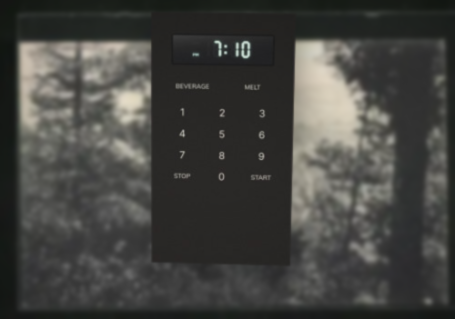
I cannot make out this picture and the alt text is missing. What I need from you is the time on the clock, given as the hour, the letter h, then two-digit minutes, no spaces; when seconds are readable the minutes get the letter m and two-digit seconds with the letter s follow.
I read 7h10
